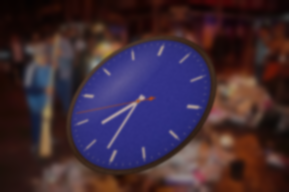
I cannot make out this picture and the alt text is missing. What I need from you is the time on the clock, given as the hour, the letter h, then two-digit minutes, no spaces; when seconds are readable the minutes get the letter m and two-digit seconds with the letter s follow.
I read 7h31m42s
